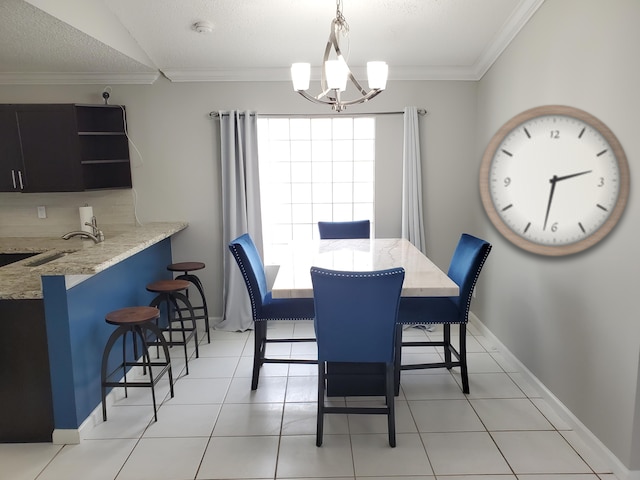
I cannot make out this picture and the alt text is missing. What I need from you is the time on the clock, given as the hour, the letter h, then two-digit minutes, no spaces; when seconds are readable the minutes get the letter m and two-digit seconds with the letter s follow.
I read 2h32
